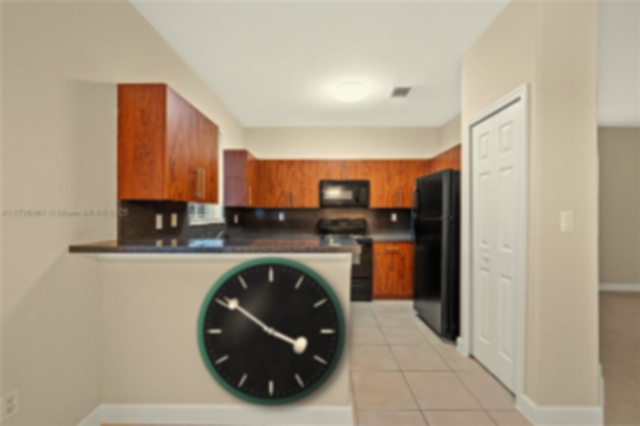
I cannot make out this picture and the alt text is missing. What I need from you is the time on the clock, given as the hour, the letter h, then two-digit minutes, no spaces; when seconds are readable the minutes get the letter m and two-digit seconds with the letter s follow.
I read 3h51
